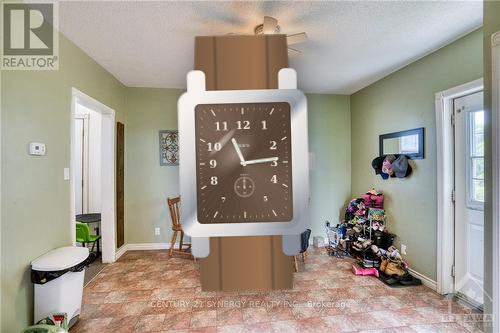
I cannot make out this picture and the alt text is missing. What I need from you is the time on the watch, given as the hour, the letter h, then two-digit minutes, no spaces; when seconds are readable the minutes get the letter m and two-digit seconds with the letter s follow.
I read 11h14
